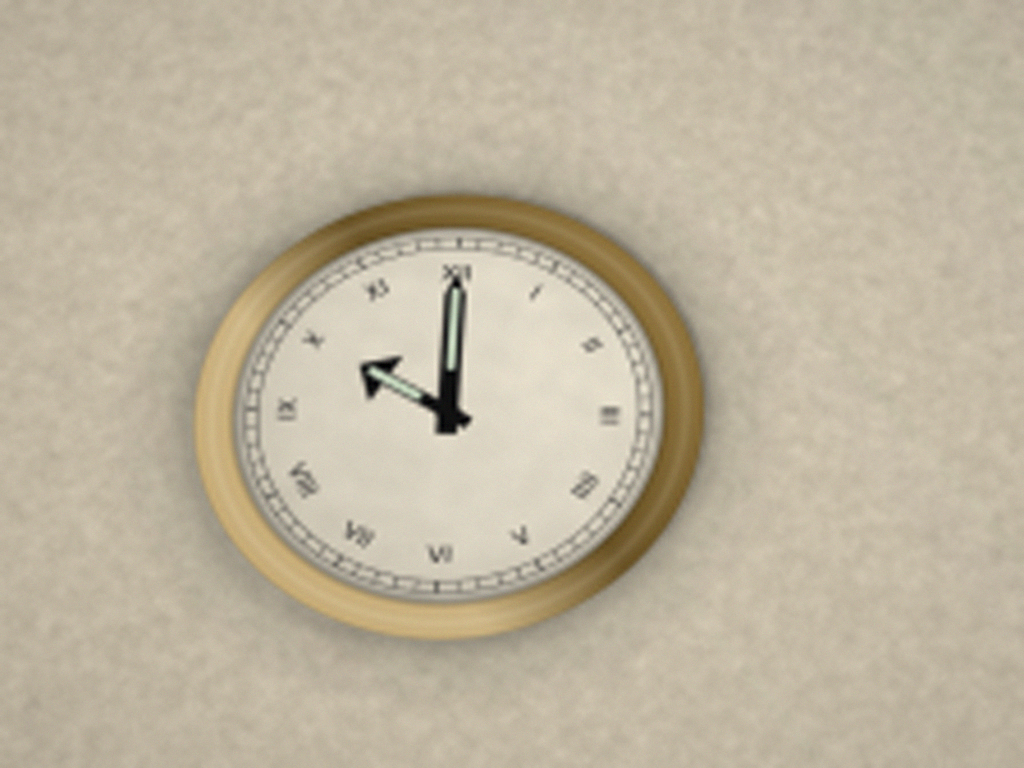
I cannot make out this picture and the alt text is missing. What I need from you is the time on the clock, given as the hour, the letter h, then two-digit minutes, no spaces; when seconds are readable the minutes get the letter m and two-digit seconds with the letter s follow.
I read 10h00
